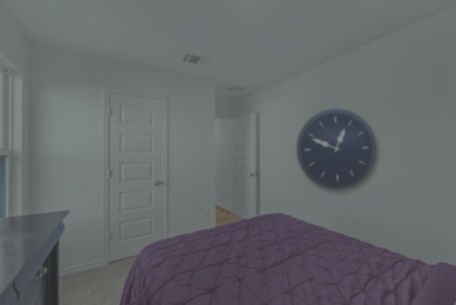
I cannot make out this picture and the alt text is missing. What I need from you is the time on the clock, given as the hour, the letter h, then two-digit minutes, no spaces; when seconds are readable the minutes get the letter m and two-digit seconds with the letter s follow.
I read 12h49
